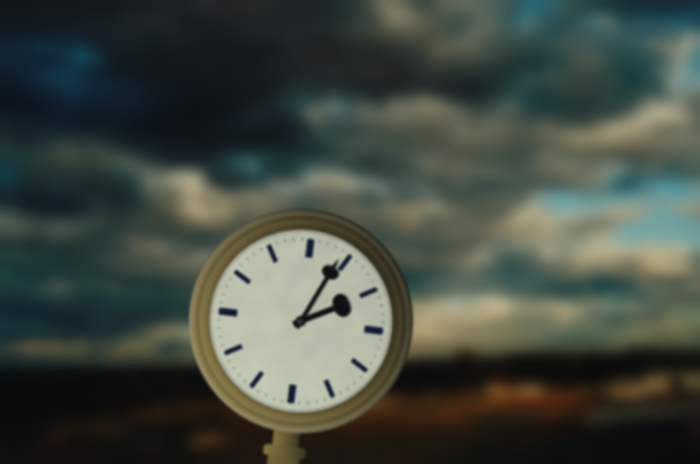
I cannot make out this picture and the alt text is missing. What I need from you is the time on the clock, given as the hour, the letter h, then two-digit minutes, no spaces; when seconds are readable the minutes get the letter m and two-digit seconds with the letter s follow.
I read 2h04
